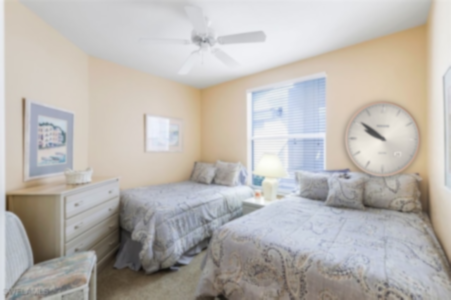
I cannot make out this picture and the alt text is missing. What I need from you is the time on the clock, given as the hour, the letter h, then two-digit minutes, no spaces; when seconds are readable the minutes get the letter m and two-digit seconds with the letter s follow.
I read 9h51
